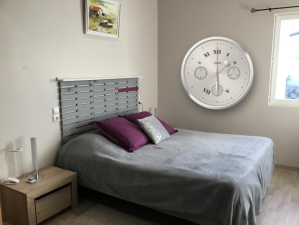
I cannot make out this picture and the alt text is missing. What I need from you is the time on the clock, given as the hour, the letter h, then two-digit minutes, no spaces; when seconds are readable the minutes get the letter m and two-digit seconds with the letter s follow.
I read 1h30
